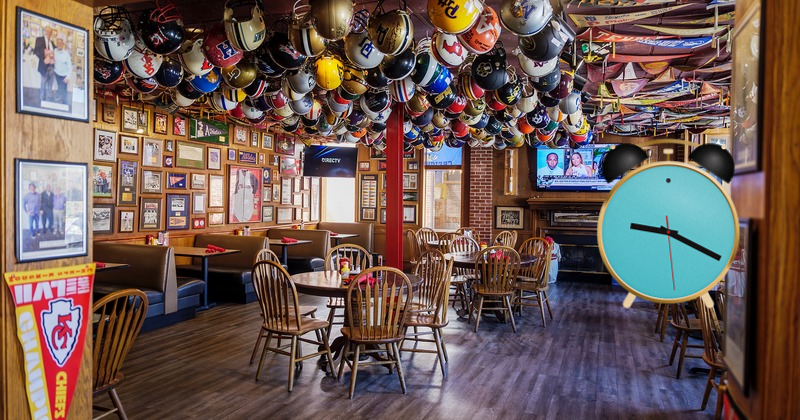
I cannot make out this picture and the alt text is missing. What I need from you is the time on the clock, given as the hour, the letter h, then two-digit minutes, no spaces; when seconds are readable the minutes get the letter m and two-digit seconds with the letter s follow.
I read 9h19m29s
